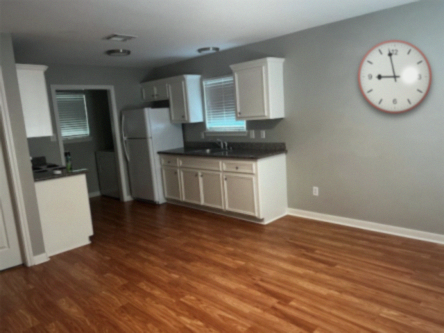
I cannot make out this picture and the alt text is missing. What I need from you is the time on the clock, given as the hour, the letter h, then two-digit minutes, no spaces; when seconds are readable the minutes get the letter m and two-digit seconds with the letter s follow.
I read 8h58
